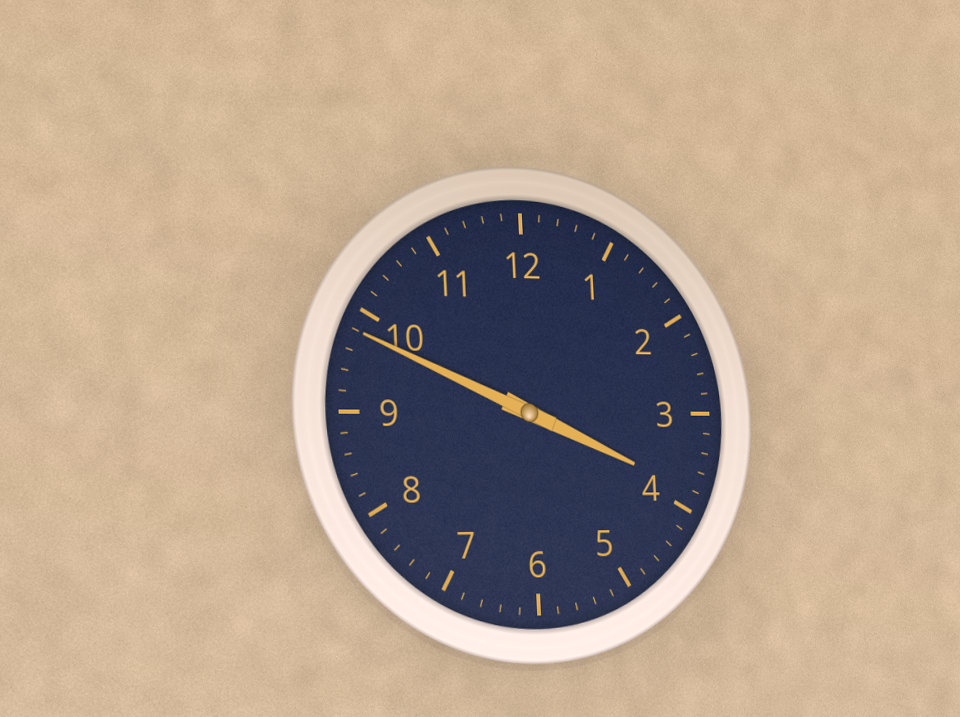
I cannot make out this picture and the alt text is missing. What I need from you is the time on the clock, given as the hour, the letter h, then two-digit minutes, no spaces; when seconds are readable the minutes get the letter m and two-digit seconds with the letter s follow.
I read 3h49
